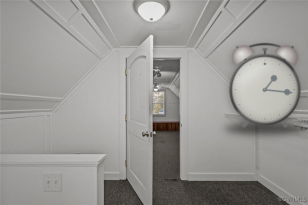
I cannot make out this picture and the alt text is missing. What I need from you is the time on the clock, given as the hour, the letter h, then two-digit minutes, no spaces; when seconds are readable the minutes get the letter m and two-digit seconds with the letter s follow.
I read 1h16
